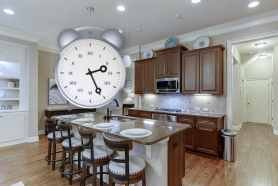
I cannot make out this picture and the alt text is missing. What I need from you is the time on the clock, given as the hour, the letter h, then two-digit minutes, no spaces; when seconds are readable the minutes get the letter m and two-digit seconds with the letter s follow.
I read 2h26
